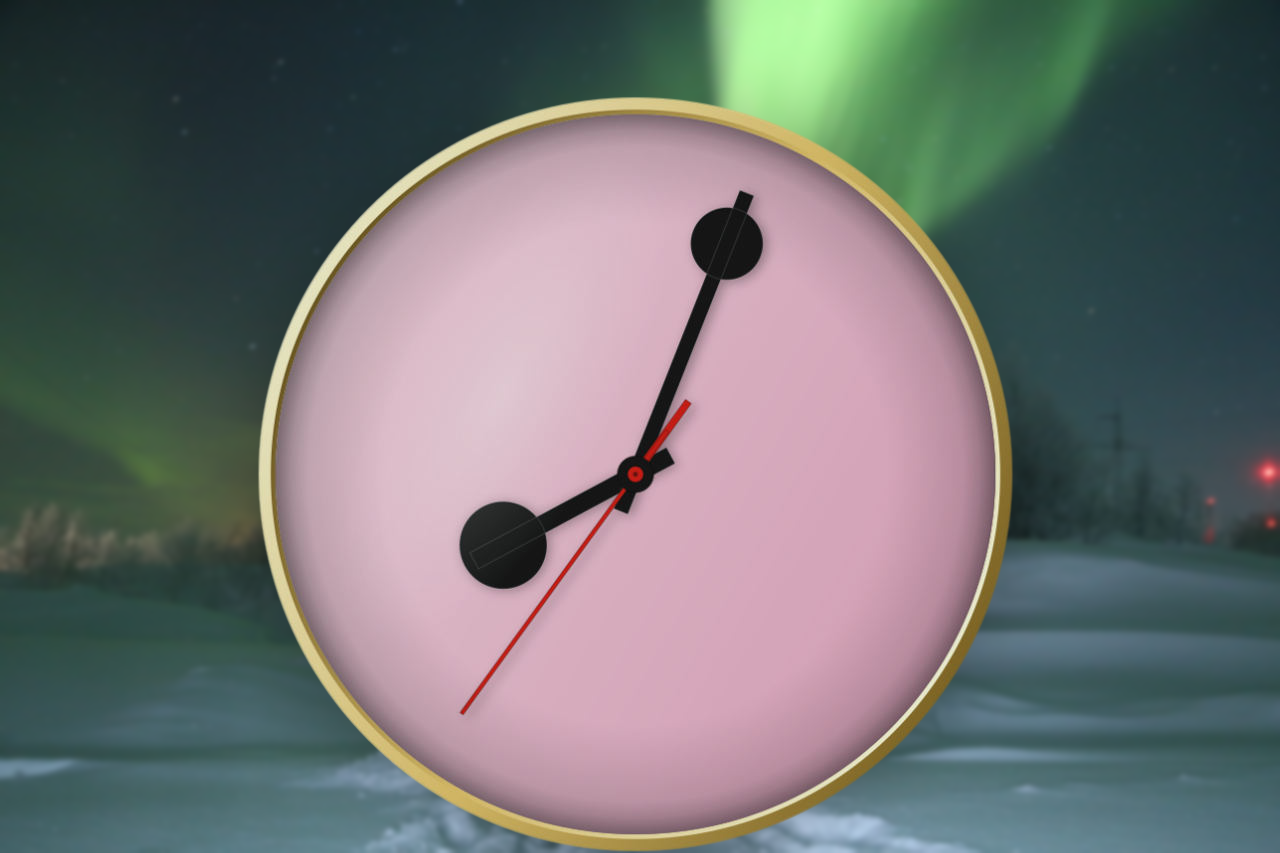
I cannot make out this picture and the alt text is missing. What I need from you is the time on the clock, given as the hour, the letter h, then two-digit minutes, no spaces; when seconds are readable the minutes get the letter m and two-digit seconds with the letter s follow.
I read 8h03m36s
